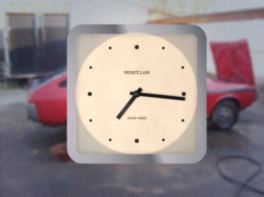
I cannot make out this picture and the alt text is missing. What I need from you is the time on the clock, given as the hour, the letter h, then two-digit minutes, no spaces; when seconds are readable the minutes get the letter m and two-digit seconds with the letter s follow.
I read 7h16
